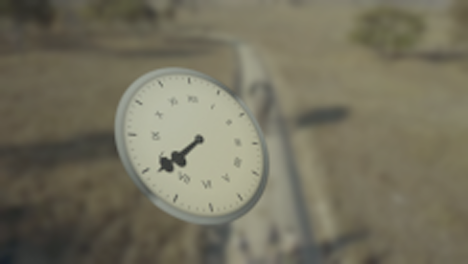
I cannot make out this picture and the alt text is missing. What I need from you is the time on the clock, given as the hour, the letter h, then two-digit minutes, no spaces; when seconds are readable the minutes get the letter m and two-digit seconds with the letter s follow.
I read 7h39
